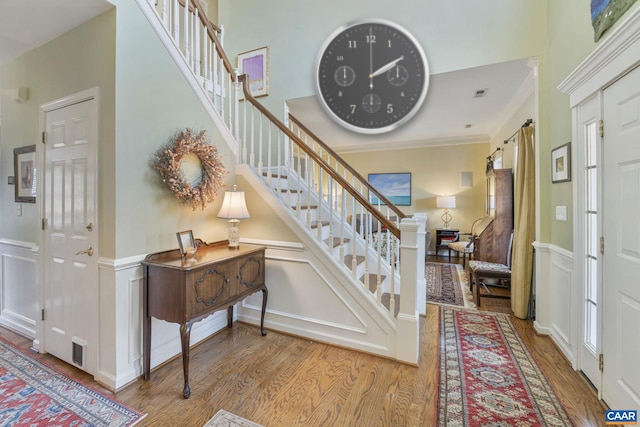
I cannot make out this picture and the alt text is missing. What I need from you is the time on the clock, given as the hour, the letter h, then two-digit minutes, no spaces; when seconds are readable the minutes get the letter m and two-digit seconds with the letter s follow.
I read 2h10
